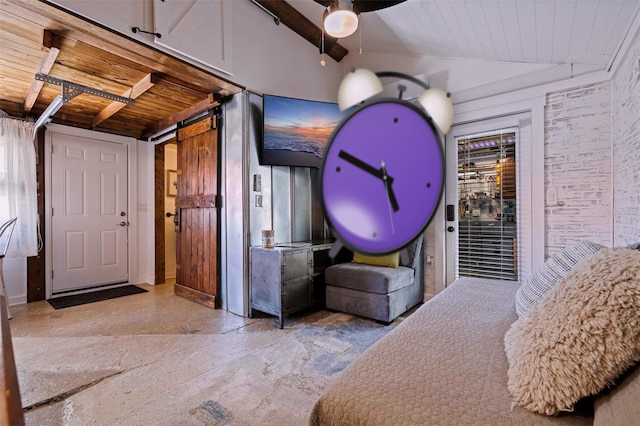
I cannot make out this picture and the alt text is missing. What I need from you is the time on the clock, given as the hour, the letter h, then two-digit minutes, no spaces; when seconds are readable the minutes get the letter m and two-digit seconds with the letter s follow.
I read 4h47m26s
